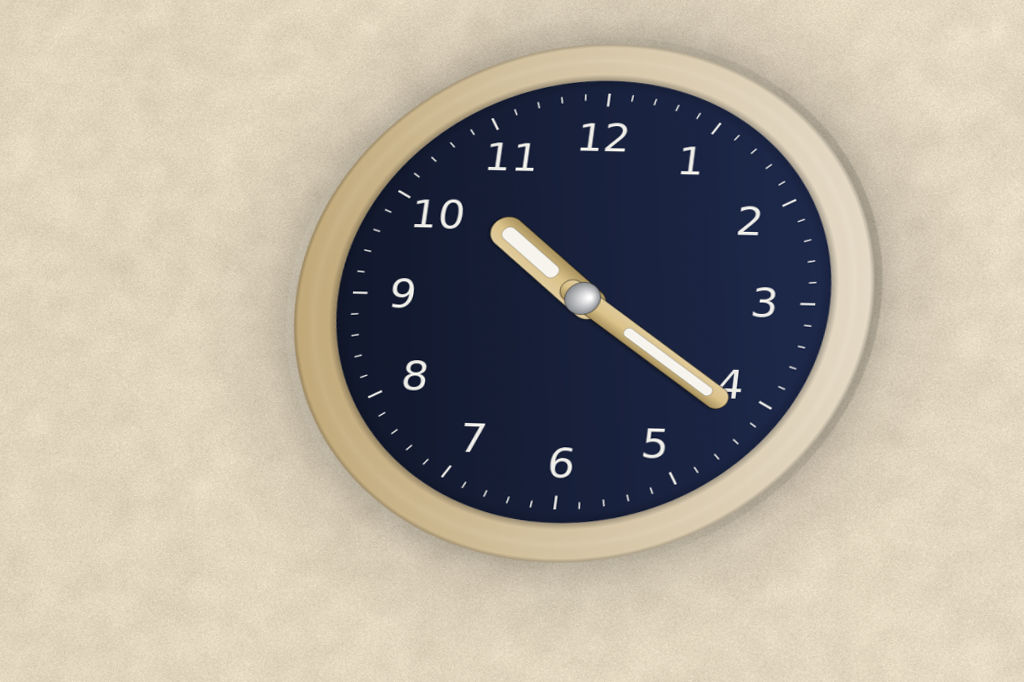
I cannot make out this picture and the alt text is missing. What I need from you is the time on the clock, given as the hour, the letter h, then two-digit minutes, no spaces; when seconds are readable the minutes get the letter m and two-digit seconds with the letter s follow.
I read 10h21
